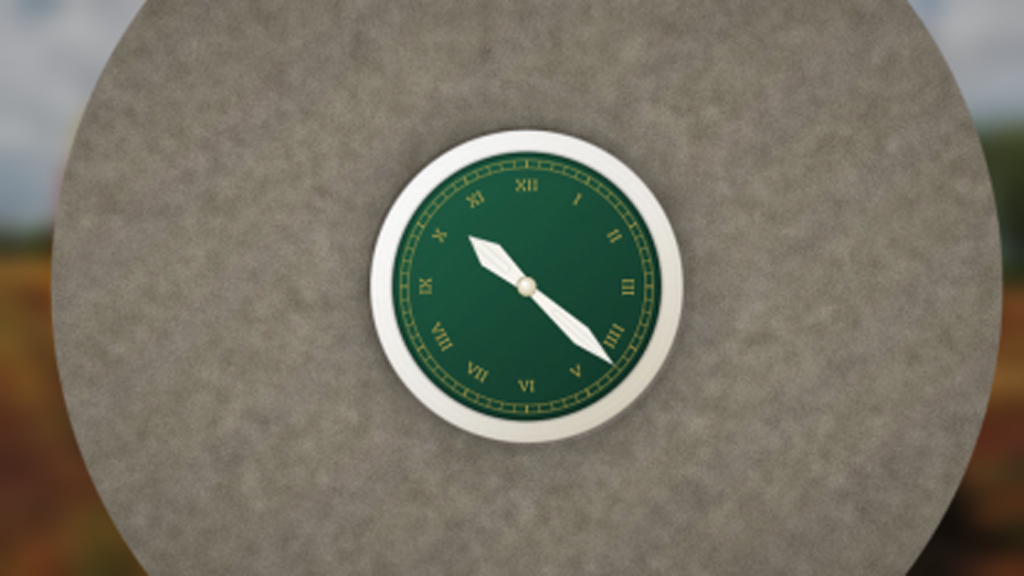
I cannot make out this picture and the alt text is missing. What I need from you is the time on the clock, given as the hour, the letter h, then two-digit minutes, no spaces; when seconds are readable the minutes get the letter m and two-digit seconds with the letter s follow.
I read 10h22
